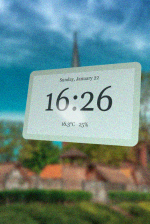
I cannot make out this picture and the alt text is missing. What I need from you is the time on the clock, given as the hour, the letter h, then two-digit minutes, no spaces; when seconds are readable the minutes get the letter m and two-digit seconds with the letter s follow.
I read 16h26
